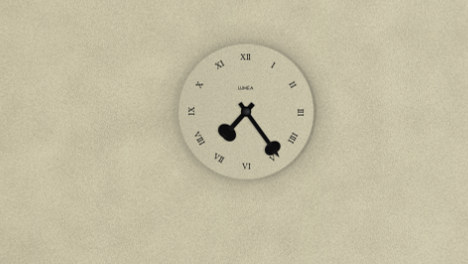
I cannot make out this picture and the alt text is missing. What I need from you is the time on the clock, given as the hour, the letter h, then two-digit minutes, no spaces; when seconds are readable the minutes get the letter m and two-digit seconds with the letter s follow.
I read 7h24
